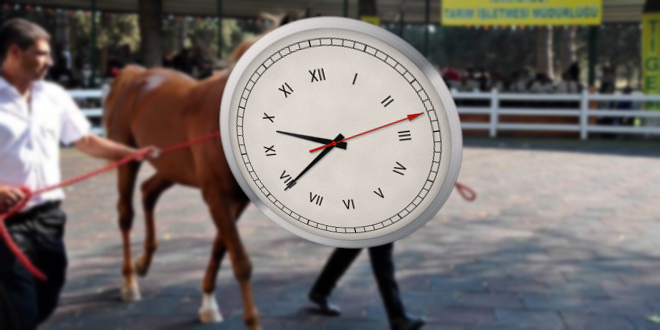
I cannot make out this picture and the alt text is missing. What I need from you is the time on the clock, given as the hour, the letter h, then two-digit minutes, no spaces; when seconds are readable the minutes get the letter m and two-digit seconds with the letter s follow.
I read 9h39m13s
